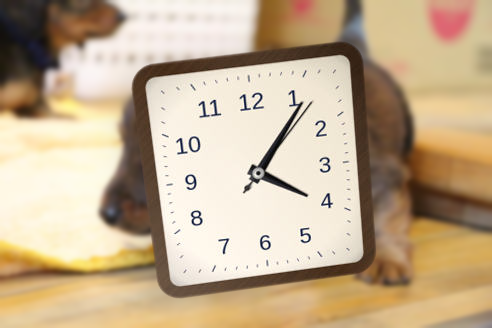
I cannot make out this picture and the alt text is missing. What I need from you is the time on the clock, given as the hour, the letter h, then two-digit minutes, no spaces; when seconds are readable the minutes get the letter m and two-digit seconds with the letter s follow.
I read 4h06m07s
